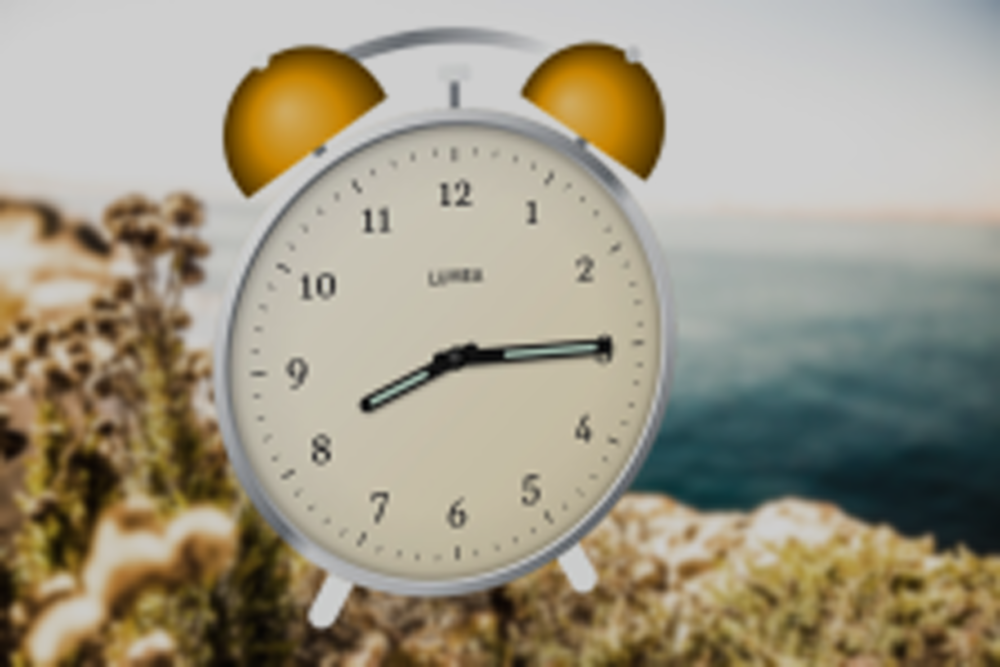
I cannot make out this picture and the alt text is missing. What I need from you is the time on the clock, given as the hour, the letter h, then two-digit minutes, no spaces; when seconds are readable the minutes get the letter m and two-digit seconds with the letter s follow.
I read 8h15
